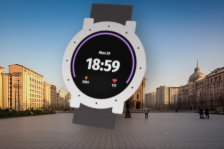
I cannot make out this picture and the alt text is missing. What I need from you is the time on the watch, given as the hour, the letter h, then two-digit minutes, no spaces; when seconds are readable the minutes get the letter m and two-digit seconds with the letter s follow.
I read 18h59
